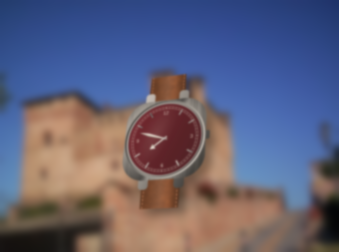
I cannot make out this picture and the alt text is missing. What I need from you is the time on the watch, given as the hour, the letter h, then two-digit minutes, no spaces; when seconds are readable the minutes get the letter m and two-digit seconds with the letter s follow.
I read 7h48
